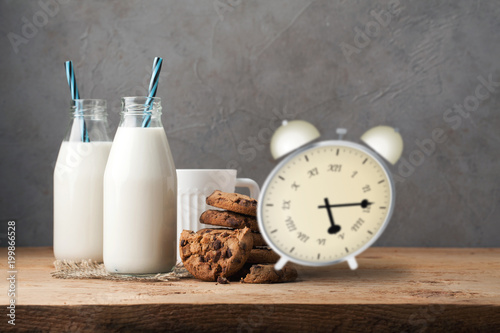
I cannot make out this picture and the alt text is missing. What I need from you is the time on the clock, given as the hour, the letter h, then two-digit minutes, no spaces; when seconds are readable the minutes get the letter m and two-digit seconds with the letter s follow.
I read 5h14
